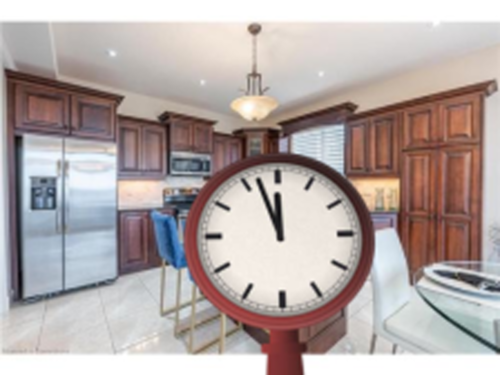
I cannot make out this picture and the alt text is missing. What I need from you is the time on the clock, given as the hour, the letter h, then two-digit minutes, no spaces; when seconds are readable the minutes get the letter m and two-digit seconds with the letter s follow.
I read 11h57
